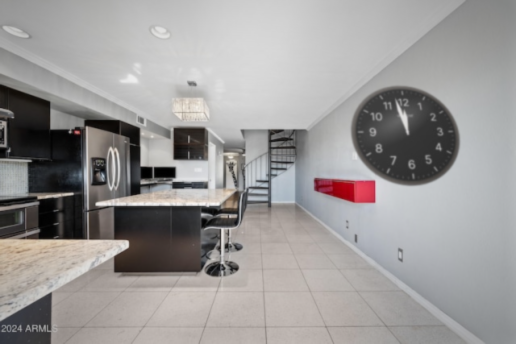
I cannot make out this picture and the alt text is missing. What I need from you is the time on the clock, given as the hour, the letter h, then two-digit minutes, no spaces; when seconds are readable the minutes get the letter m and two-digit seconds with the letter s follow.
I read 11h58
